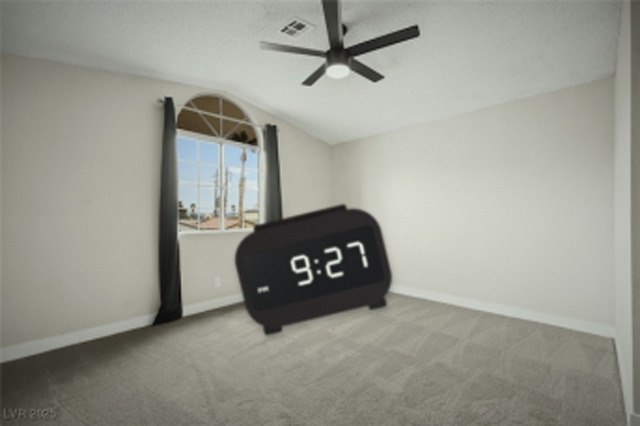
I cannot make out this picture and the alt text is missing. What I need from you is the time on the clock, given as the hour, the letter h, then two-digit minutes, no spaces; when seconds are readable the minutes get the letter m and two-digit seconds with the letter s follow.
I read 9h27
